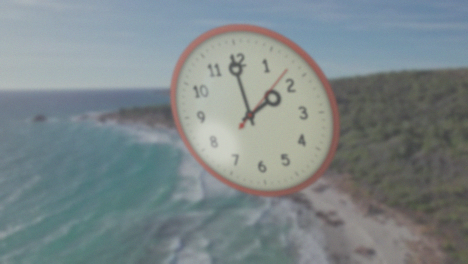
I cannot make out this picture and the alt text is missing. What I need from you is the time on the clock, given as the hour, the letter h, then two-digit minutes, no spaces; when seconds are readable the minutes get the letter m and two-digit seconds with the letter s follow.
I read 1h59m08s
